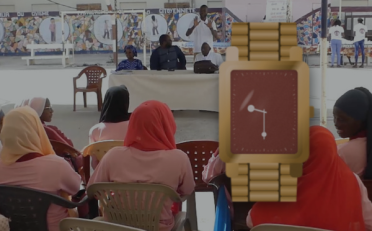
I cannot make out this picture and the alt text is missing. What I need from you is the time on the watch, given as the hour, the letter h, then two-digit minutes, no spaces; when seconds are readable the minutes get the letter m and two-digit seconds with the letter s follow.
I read 9h30
